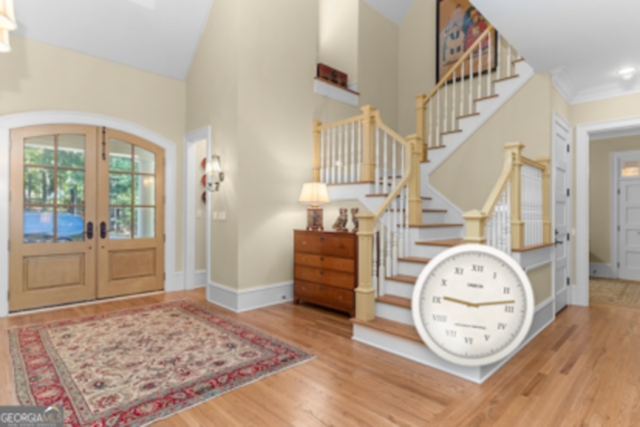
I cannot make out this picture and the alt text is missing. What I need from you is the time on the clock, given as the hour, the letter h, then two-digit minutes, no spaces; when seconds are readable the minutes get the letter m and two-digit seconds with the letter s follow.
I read 9h13
